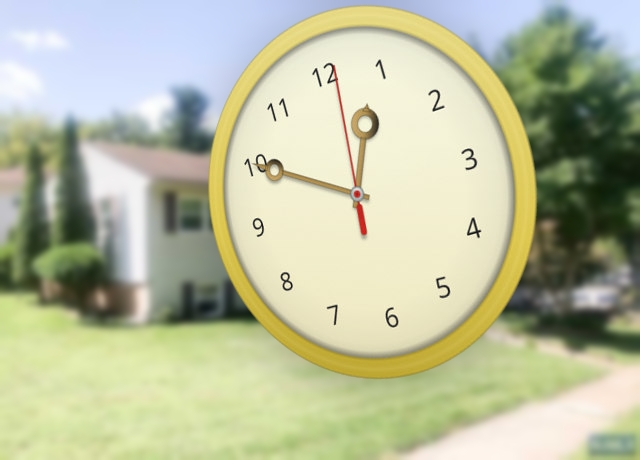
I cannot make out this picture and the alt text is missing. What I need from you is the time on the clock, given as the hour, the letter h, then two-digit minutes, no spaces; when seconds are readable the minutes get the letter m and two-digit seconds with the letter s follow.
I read 12h50m01s
